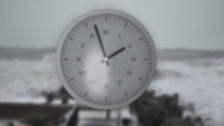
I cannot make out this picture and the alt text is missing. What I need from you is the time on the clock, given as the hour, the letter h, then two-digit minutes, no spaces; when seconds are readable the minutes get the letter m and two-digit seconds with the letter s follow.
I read 1h57
